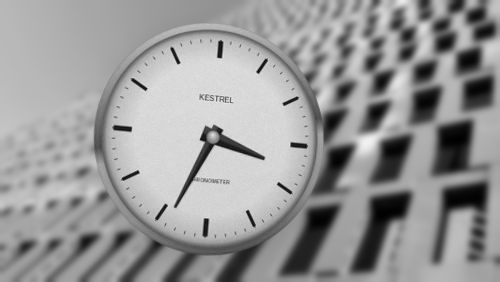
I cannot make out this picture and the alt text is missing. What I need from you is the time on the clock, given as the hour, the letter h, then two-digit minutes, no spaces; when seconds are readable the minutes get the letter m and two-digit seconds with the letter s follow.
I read 3h34
